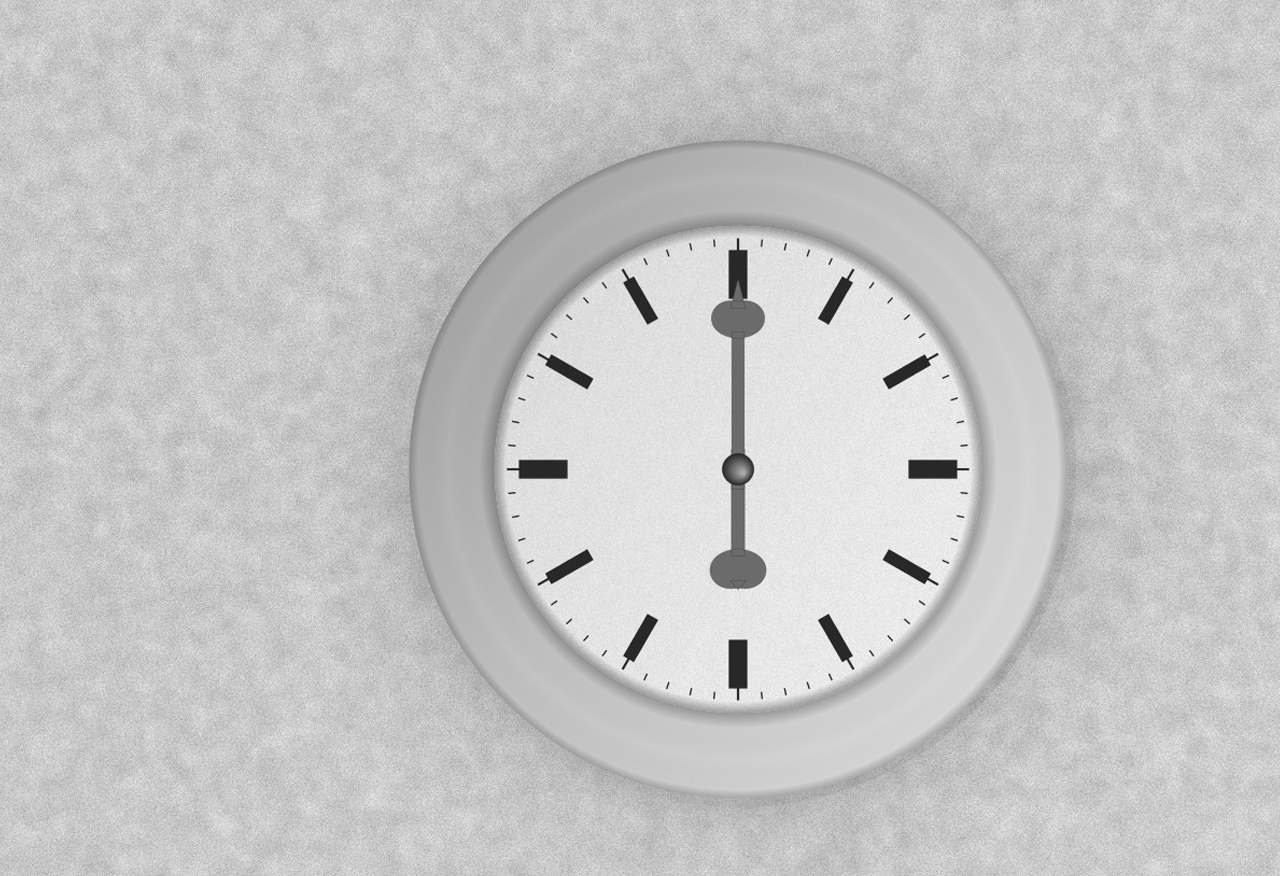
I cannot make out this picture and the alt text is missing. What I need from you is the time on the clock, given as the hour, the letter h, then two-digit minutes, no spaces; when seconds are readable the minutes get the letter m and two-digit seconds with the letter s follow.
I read 6h00
